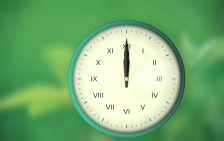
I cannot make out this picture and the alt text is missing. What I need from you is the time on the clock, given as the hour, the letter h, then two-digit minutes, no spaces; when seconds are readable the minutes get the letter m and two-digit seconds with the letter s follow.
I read 12h00
